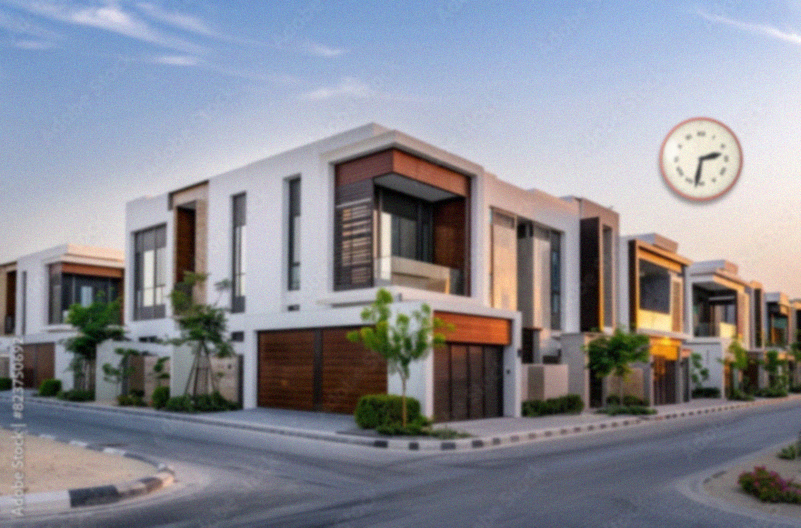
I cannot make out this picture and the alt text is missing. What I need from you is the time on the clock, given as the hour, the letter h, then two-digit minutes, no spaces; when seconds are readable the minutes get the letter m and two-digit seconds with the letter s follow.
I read 2h32
